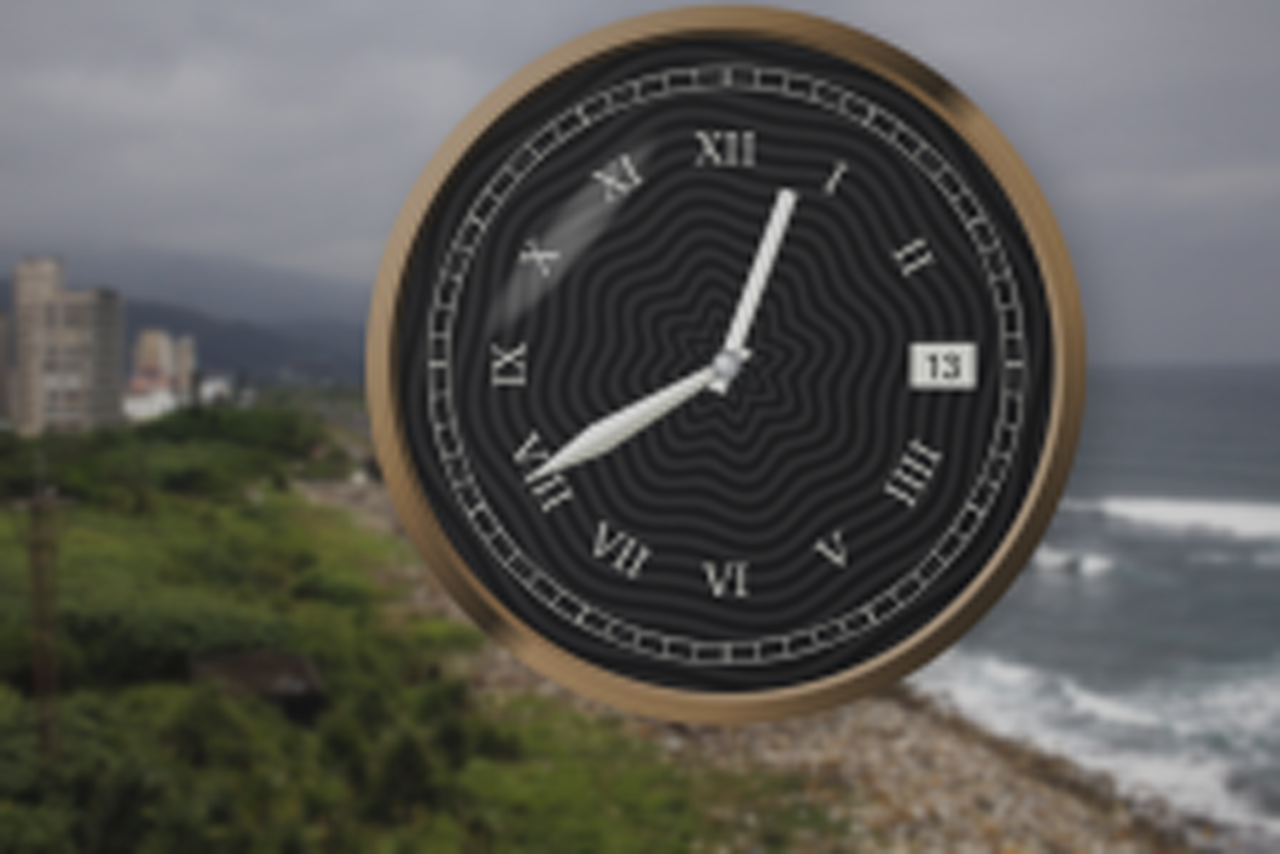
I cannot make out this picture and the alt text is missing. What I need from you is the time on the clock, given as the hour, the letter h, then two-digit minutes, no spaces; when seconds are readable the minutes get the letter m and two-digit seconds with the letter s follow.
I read 12h40
